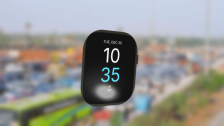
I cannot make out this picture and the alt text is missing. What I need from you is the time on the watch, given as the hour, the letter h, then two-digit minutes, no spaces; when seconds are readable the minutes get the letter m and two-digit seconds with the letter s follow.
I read 10h35
